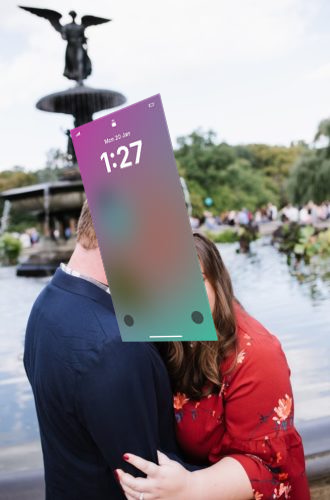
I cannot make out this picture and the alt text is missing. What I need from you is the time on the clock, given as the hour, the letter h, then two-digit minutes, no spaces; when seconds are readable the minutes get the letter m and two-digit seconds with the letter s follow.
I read 1h27
